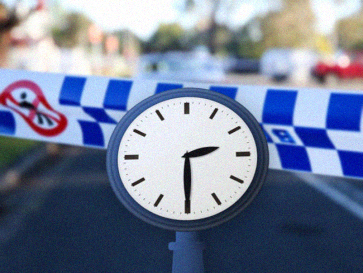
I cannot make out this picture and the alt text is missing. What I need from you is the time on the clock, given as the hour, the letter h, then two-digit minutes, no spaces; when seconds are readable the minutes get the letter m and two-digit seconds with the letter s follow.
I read 2h30
